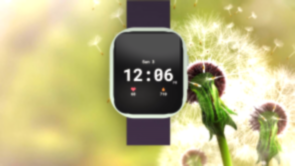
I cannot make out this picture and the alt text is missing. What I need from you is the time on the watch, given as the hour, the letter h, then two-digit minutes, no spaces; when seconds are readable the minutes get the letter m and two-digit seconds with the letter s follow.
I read 12h06
